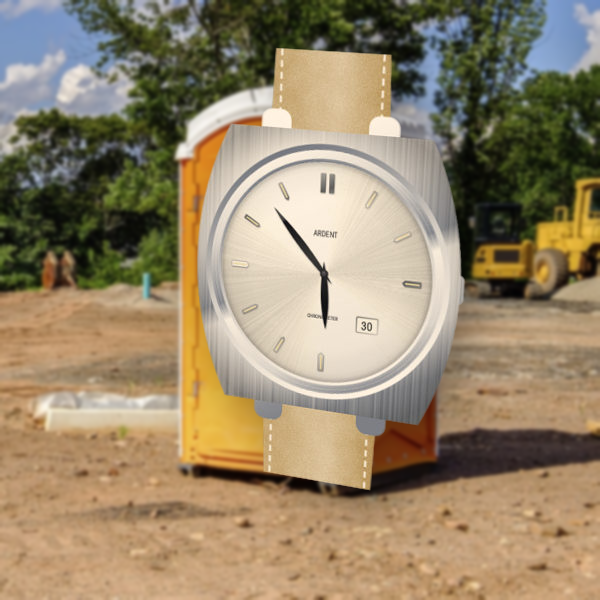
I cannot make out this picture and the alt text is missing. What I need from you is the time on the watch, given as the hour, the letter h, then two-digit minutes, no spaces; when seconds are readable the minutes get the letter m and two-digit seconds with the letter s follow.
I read 5h53
